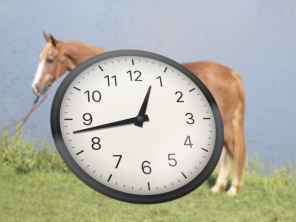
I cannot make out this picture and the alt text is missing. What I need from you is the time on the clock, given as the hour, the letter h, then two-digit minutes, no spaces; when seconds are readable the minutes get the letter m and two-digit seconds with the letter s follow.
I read 12h43
